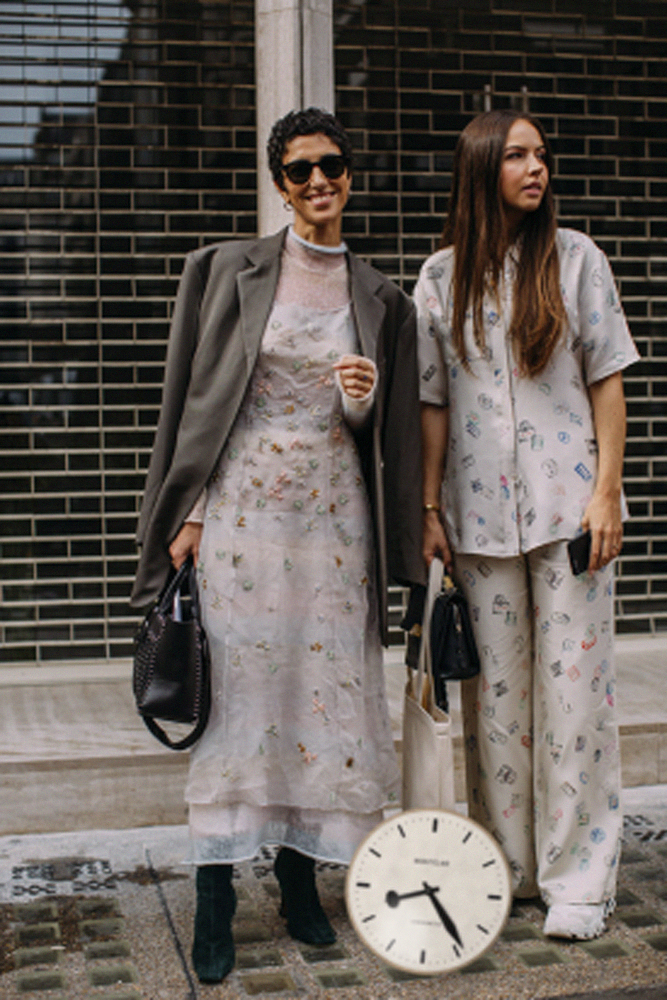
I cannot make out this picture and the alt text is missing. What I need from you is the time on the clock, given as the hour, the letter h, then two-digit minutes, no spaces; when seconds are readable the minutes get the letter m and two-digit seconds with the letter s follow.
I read 8h24
